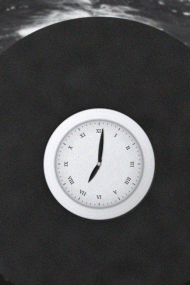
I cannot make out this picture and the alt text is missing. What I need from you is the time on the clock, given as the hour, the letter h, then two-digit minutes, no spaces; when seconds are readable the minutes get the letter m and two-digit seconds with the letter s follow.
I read 7h01
